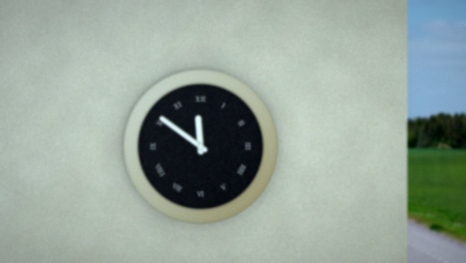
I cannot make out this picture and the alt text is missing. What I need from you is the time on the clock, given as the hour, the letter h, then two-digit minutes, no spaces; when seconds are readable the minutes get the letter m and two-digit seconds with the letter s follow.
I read 11h51
